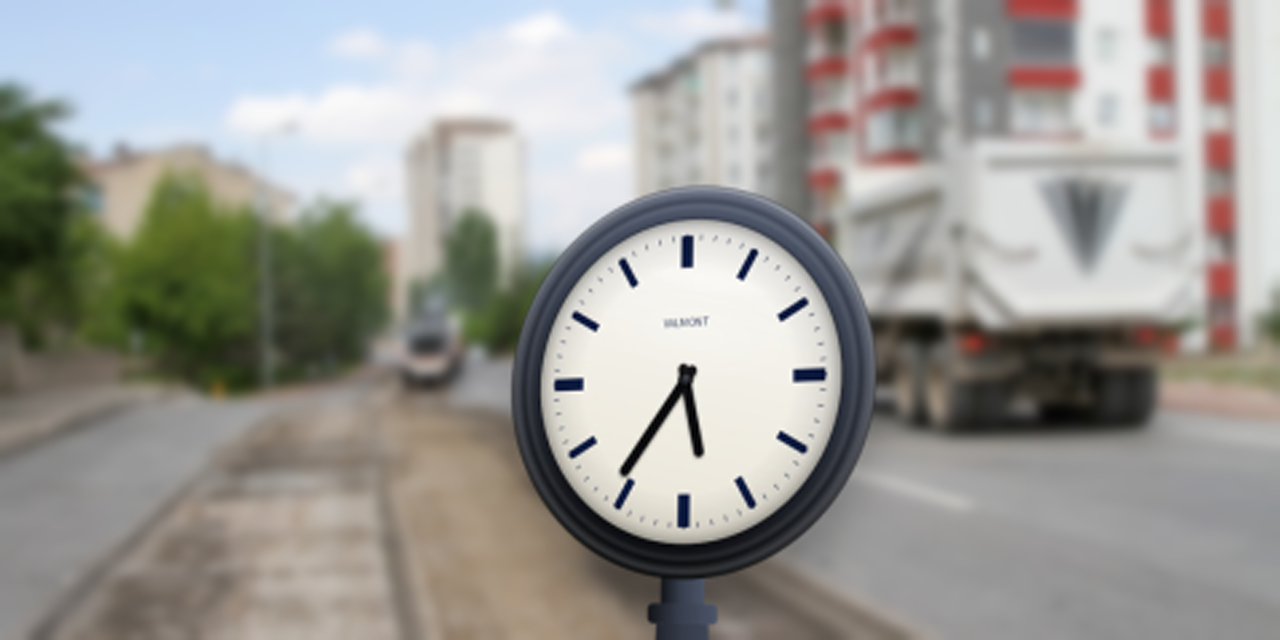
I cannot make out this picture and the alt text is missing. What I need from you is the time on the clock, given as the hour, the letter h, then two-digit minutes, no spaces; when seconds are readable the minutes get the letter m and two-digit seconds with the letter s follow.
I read 5h36
